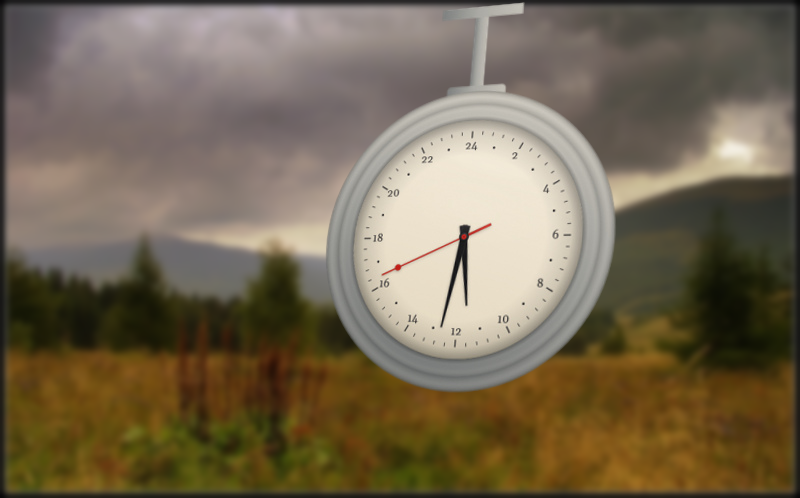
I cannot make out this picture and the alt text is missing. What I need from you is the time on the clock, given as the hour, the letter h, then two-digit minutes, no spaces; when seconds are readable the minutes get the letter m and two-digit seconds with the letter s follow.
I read 11h31m41s
